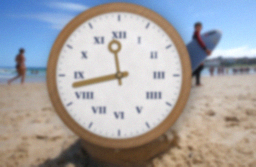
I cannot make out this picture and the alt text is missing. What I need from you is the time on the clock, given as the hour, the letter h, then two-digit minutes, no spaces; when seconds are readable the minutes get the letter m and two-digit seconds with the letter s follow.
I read 11h43
